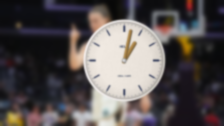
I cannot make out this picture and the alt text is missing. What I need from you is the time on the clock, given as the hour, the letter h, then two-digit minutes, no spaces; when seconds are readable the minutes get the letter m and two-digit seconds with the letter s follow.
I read 1h02
